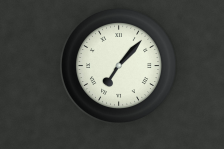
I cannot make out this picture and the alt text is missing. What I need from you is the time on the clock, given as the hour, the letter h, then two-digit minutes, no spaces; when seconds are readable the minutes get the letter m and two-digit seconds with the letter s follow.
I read 7h07
